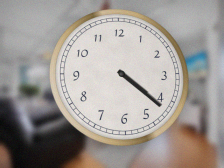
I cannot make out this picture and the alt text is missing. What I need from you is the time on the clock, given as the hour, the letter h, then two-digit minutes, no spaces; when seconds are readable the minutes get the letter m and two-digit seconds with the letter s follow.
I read 4h22
